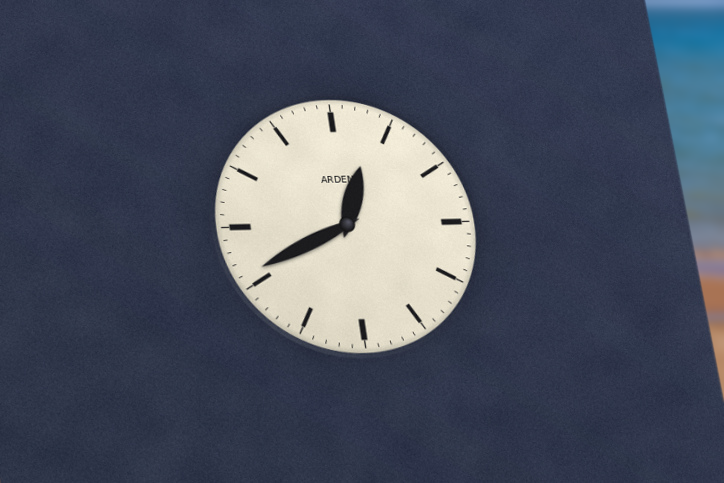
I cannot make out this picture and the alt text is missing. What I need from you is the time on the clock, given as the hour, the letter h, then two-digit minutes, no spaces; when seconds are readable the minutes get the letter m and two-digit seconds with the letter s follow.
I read 12h41
